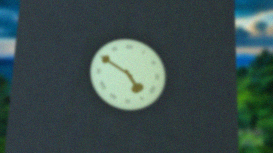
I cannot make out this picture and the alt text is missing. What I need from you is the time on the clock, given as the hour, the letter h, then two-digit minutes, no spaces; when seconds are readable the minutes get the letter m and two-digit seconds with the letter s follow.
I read 4h50
